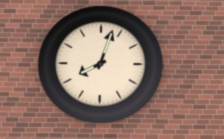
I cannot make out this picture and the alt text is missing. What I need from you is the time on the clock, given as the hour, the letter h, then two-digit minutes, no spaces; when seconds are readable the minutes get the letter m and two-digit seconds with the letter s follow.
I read 8h03
